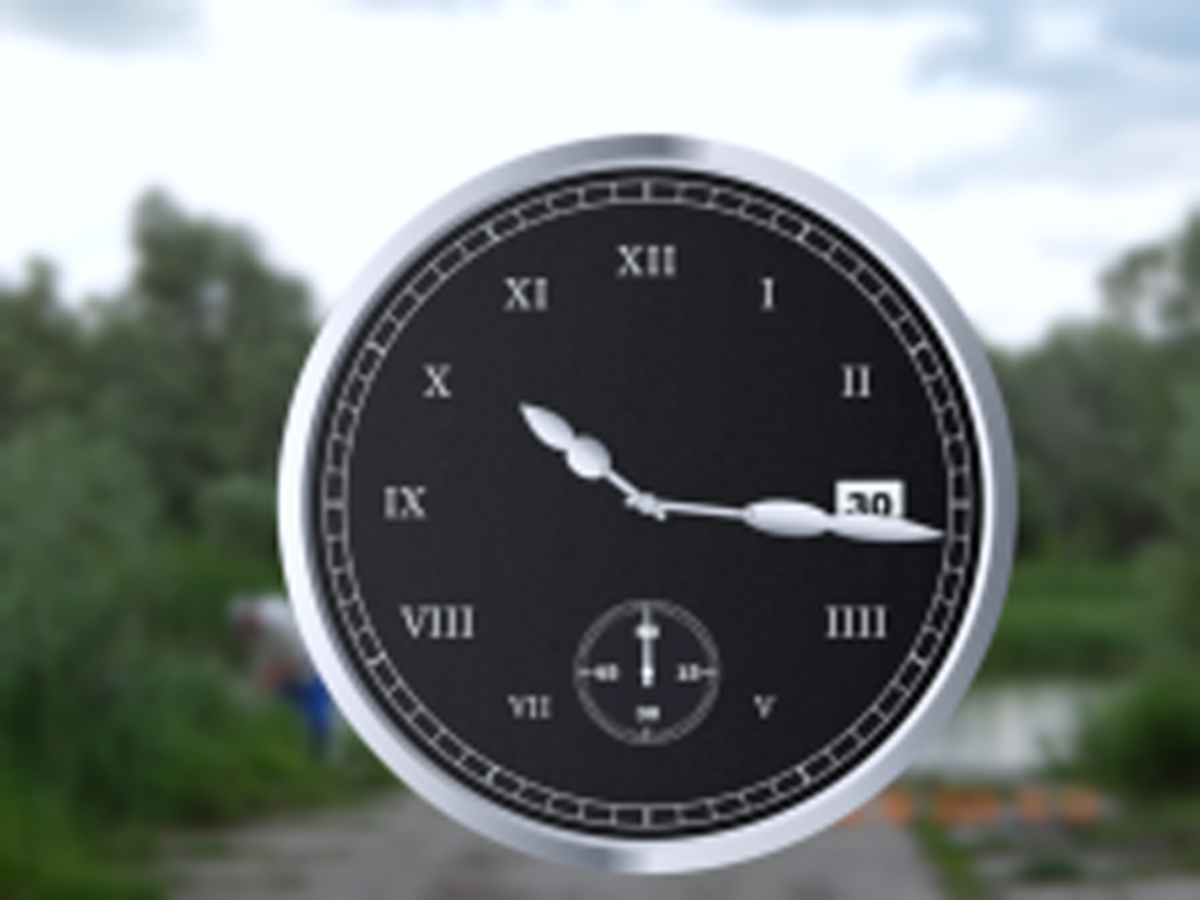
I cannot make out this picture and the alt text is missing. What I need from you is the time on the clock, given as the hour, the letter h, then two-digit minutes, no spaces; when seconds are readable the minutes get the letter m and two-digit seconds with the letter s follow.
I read 10h16
